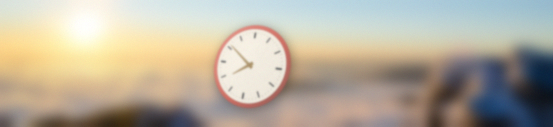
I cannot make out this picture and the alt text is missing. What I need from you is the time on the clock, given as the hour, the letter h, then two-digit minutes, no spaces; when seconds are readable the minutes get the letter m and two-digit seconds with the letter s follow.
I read 7h51
